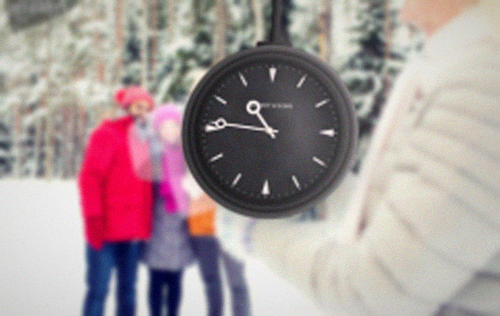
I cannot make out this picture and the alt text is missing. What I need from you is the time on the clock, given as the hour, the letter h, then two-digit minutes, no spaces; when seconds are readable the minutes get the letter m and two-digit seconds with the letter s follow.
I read 10h46
